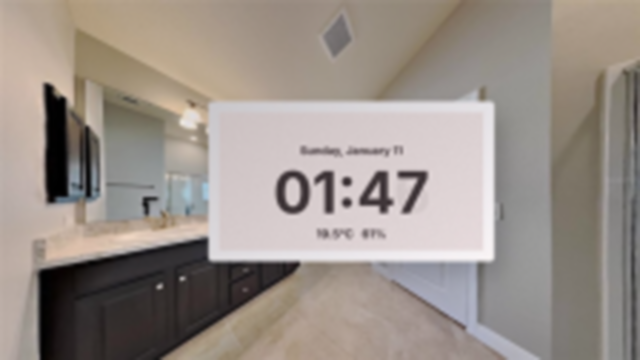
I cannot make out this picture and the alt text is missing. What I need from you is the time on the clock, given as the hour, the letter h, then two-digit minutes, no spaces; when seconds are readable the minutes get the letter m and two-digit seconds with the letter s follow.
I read 1h47
